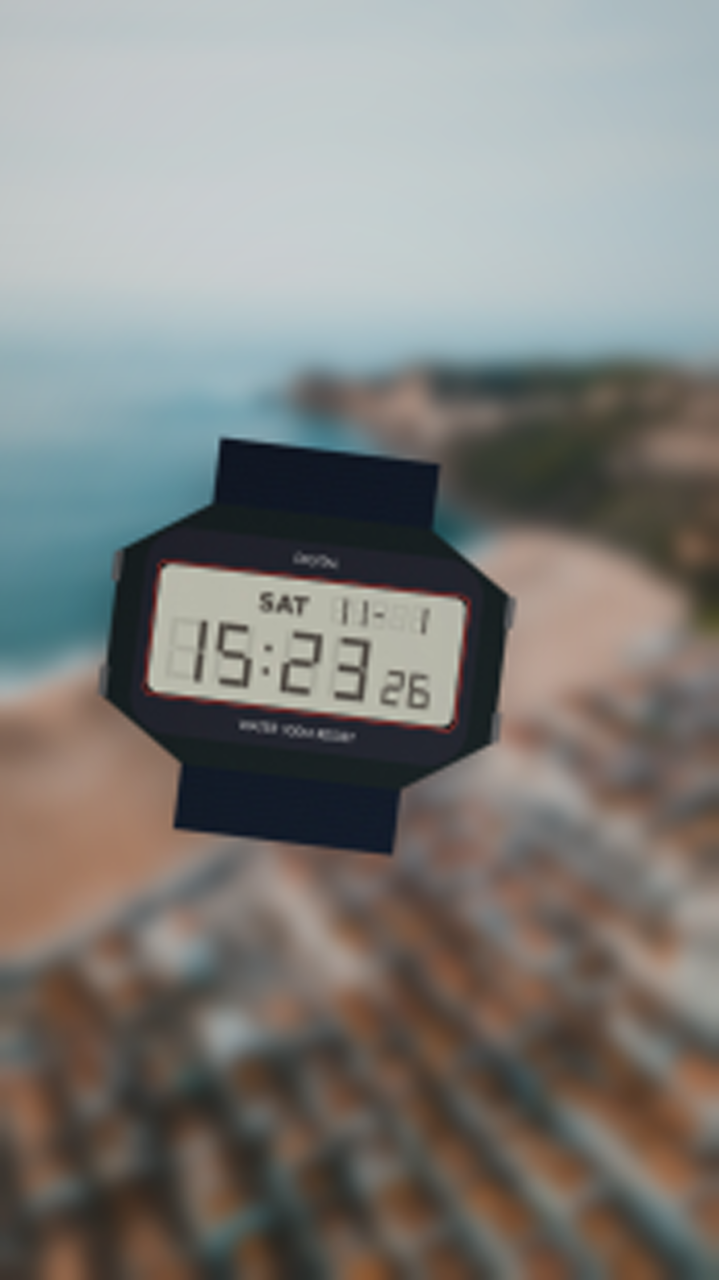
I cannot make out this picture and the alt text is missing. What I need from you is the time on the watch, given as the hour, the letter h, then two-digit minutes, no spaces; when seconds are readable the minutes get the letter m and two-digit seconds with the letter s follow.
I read 15h23m26s
